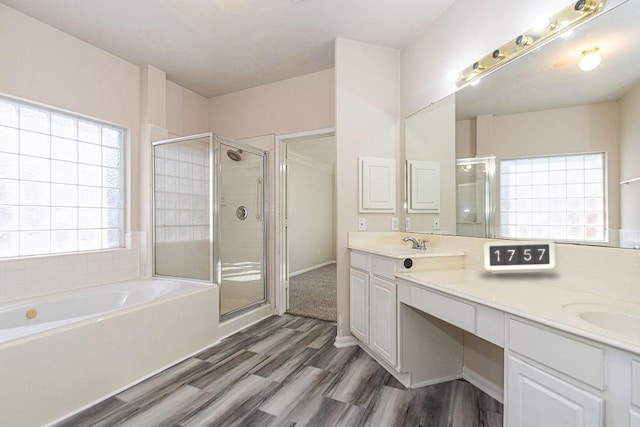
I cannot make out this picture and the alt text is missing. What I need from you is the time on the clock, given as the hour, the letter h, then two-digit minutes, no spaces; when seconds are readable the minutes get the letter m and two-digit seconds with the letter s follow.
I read 17h57
